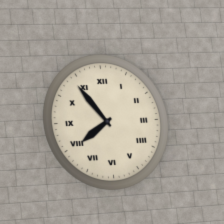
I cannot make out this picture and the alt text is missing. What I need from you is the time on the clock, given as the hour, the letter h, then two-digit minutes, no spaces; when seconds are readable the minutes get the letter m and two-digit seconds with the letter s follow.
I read 7h54
